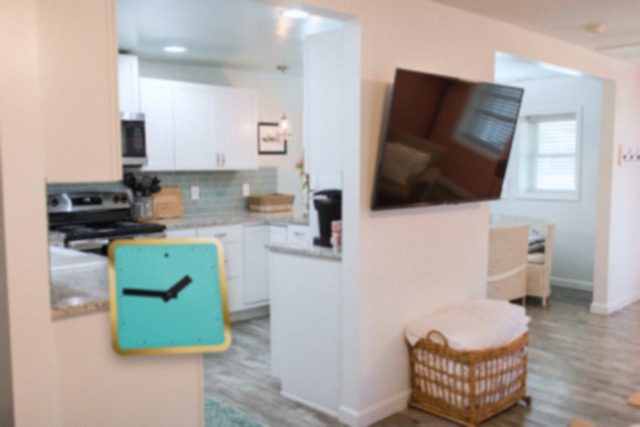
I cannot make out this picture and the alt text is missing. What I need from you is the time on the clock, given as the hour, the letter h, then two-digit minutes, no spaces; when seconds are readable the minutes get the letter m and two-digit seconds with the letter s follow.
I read 1h46
